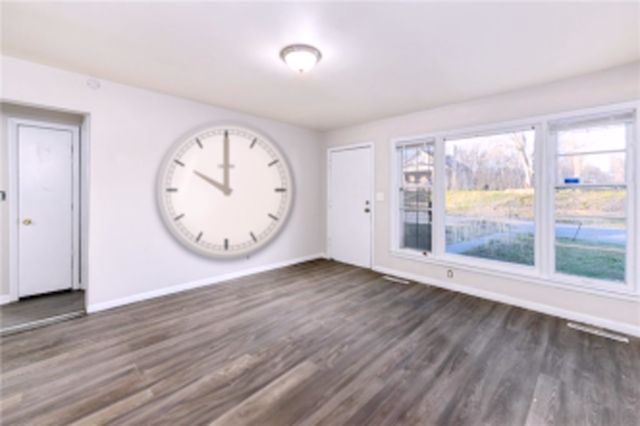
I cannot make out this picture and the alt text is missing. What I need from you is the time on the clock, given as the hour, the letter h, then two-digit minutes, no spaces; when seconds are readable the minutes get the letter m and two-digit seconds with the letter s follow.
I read 10h00
